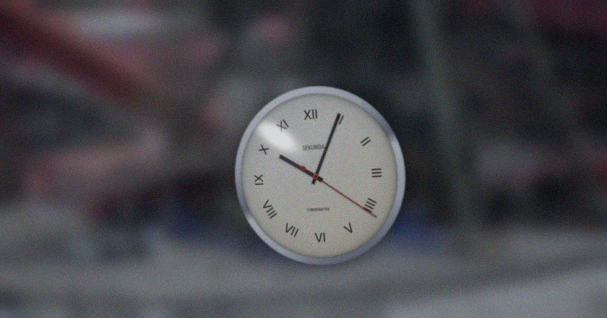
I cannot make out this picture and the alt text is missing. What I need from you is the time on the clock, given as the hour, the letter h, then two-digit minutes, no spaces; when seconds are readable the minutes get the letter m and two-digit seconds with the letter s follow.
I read 10h04m21s
